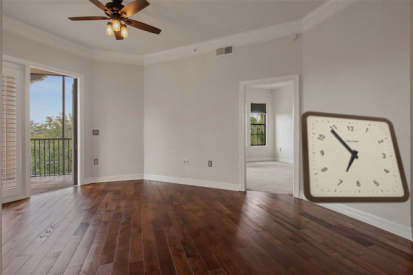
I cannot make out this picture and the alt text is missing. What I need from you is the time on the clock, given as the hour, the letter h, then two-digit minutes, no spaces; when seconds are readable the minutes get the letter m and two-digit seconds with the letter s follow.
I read 6h54
